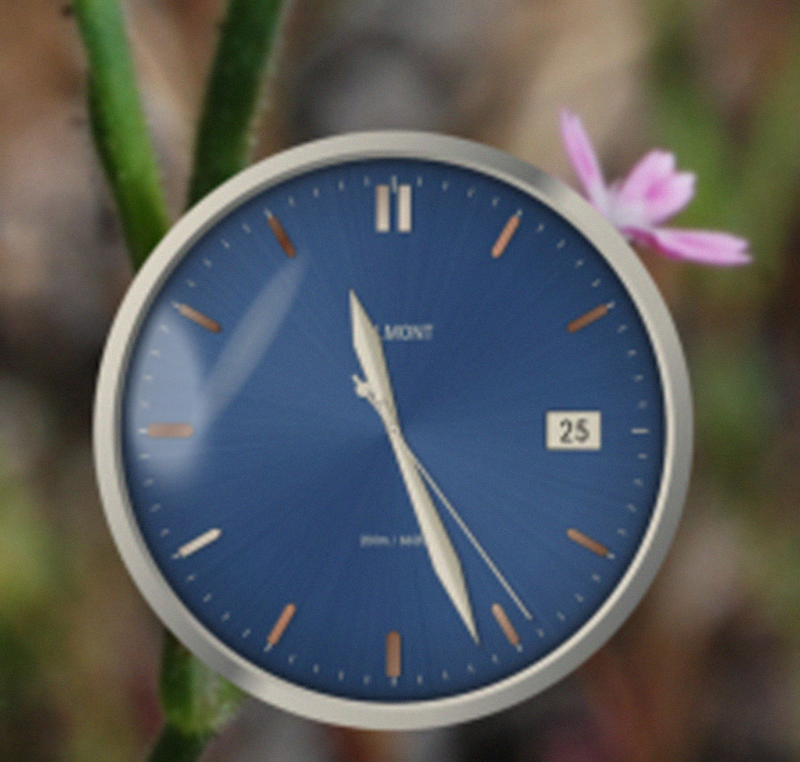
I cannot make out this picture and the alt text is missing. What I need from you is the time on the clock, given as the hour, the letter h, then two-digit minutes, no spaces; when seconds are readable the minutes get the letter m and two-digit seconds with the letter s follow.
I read 11h26m24s
